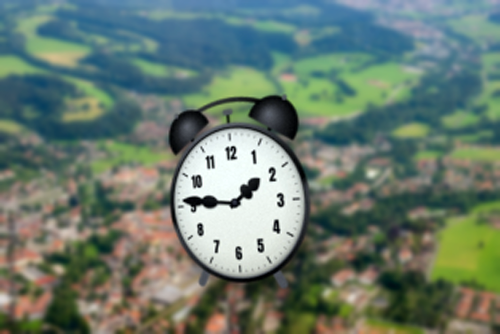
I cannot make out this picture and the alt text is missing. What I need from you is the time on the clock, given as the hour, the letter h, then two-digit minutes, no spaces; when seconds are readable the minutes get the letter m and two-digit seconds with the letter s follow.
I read 1h46
